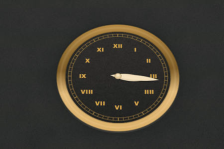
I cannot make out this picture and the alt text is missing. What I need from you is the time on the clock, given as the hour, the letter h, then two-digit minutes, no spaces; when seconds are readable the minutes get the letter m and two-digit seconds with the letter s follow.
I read 3h16
